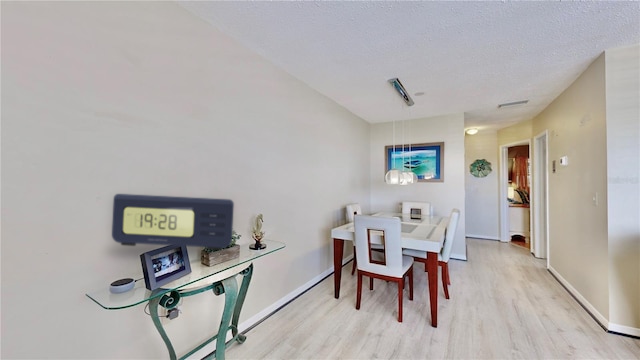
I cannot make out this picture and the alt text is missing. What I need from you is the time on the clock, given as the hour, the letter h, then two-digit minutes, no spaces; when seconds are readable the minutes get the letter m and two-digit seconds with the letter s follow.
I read 19h28
